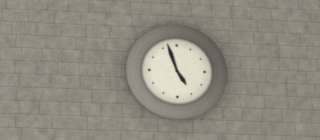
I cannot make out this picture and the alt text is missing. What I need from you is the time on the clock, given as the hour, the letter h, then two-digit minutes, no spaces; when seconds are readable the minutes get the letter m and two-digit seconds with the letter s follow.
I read 4h57
